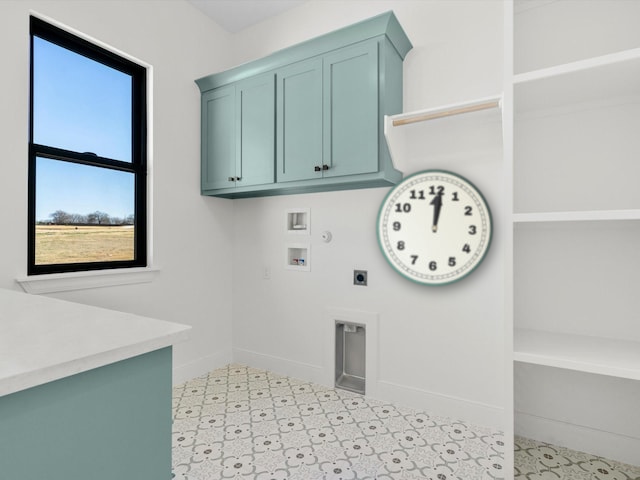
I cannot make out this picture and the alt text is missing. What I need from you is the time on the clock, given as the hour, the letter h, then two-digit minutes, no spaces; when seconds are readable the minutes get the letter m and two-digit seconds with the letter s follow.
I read 12h01
